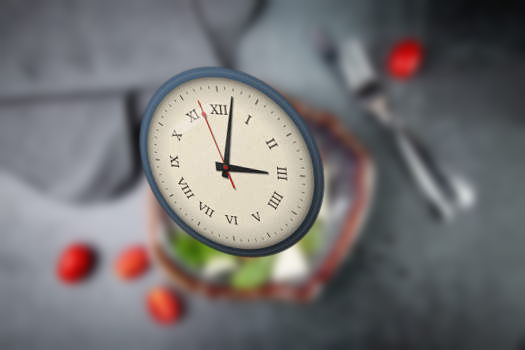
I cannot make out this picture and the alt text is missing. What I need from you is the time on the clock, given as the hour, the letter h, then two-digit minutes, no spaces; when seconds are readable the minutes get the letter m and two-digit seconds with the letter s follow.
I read 3h01m57s
